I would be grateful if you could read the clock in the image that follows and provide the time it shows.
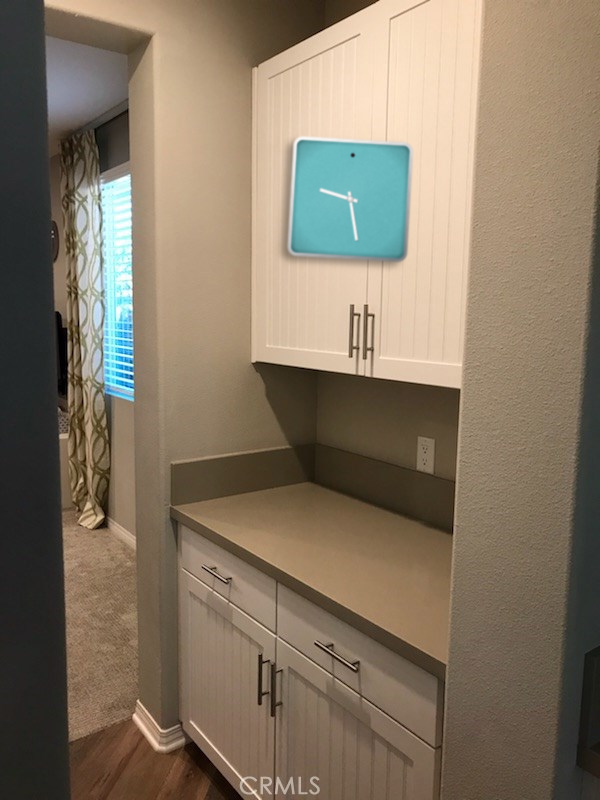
9:28
